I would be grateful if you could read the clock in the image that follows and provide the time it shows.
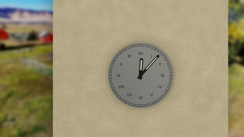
12:07
